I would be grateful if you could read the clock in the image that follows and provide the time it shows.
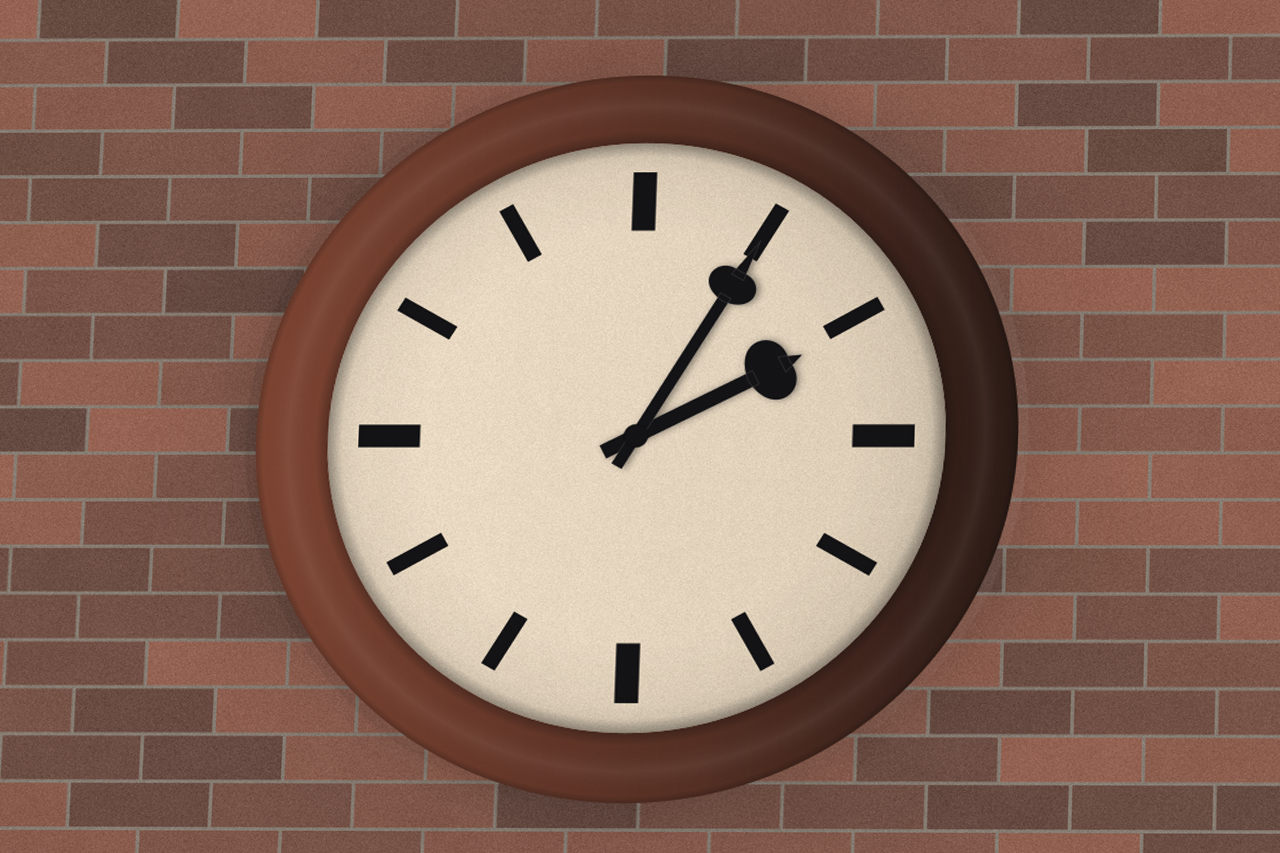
2:05
